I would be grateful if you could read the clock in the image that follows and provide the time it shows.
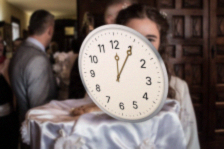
12:05
